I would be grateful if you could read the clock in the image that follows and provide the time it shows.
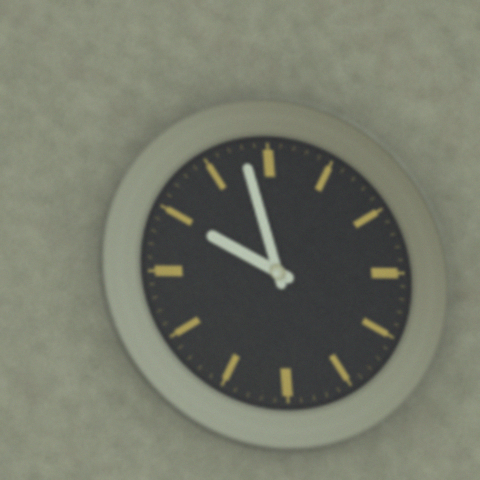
9:58
